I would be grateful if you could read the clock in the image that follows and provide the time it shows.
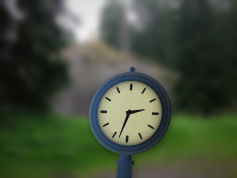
2:33
